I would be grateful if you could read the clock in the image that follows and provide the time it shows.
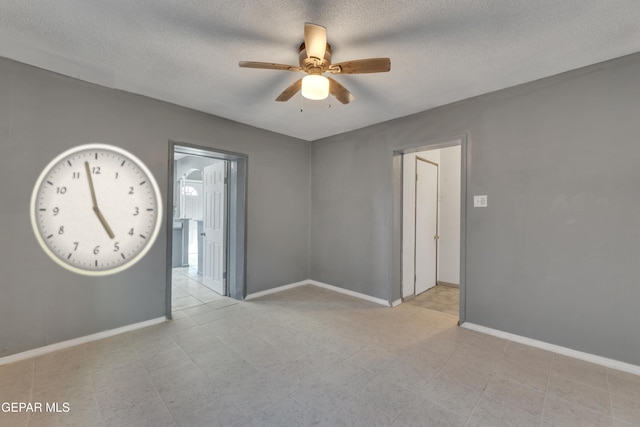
4:58
